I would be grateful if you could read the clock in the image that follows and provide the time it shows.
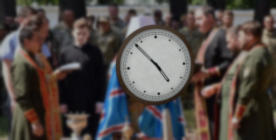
4:53
